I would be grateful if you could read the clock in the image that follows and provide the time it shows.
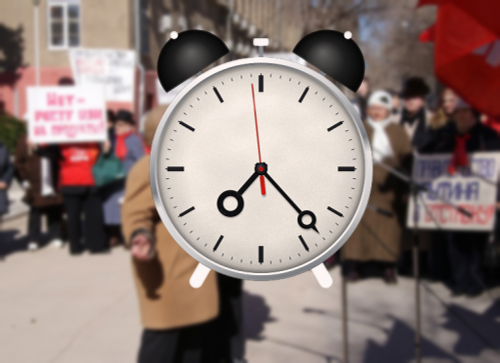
7:22:59
